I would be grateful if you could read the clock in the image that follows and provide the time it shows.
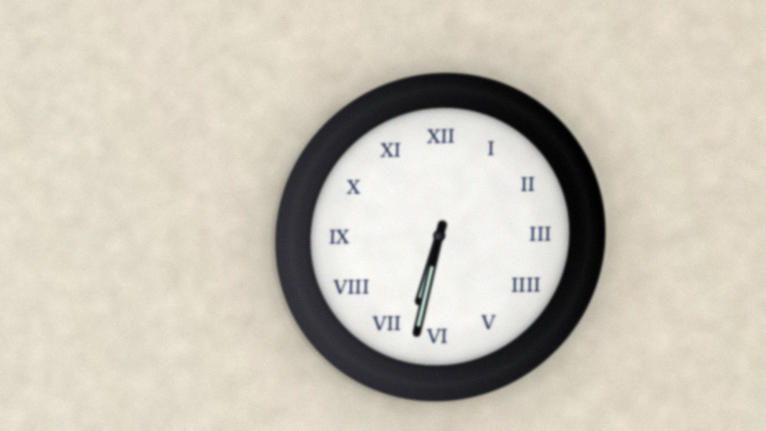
6:32
